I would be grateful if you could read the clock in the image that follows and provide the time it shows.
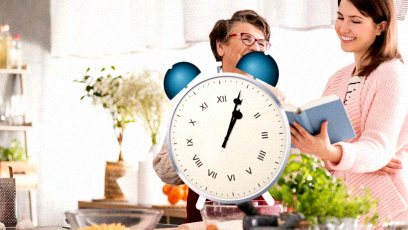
1:04
